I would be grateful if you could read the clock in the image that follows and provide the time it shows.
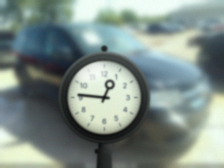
12:46
